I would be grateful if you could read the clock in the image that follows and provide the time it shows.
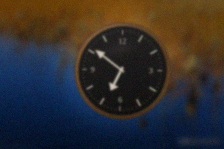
6:51
